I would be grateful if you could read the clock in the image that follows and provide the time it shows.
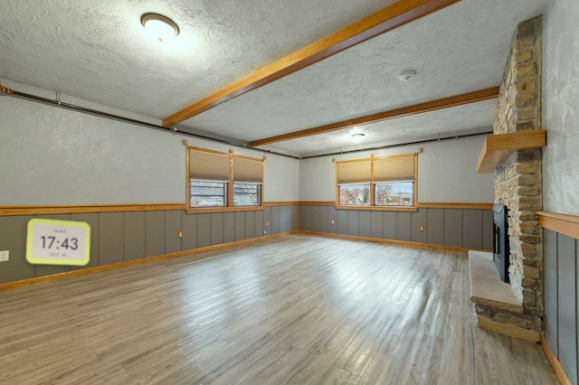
17:43
